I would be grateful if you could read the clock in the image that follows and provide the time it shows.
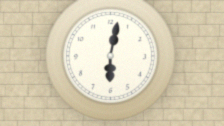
6:02
